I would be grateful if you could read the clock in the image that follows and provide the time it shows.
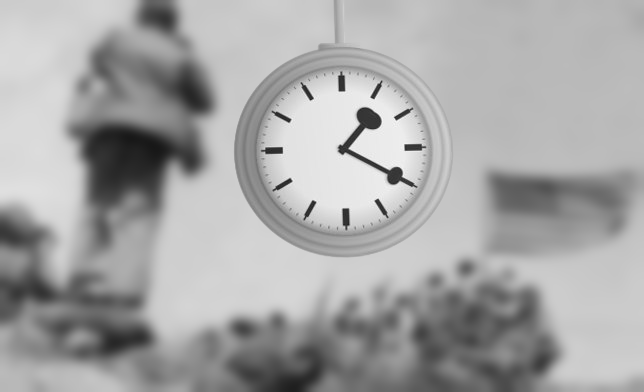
1:20
